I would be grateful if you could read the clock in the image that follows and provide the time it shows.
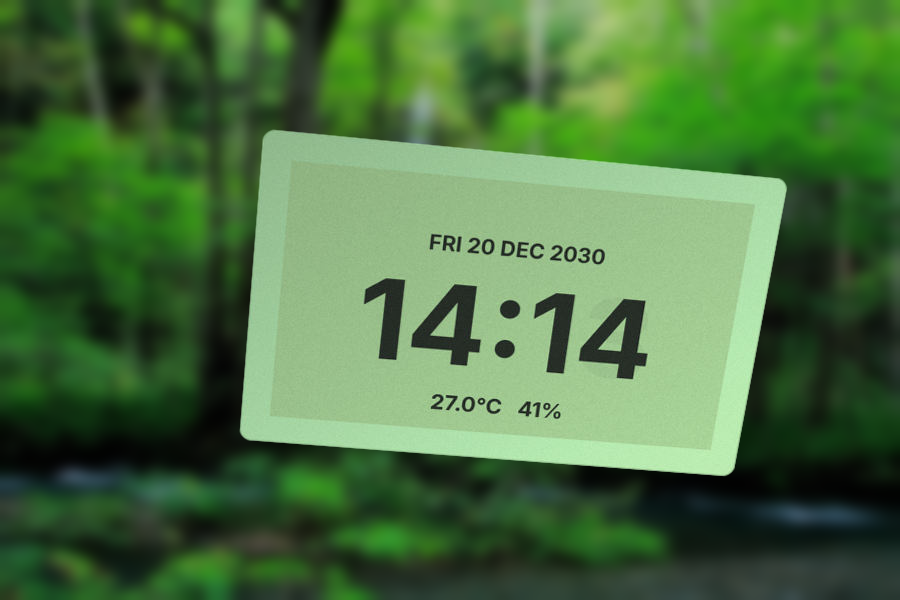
14:14
